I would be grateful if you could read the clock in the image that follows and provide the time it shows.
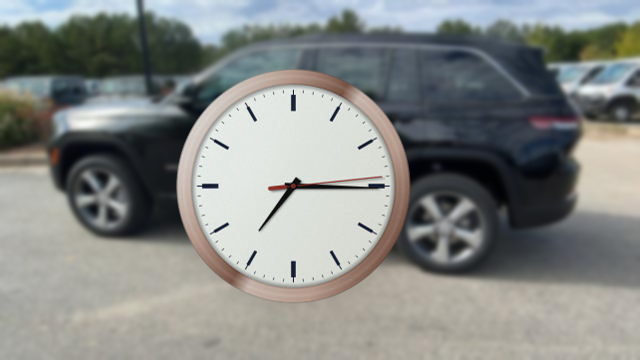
7:15:14
